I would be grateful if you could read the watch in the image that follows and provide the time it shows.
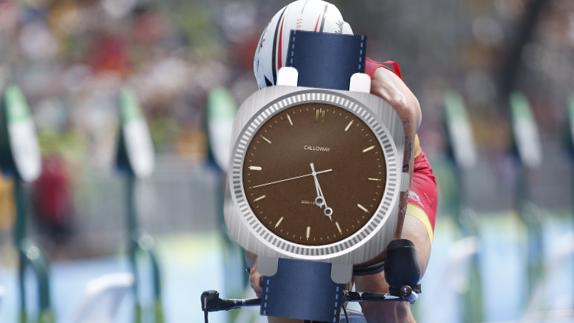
5:25:42
